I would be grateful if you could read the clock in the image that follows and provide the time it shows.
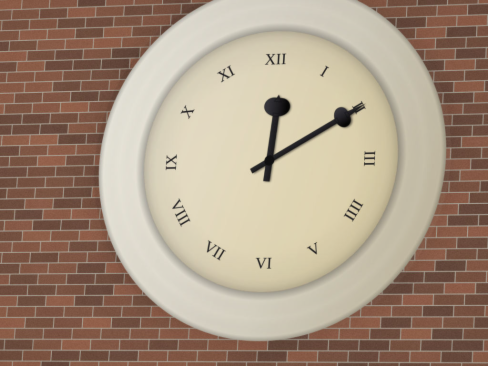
12:10
